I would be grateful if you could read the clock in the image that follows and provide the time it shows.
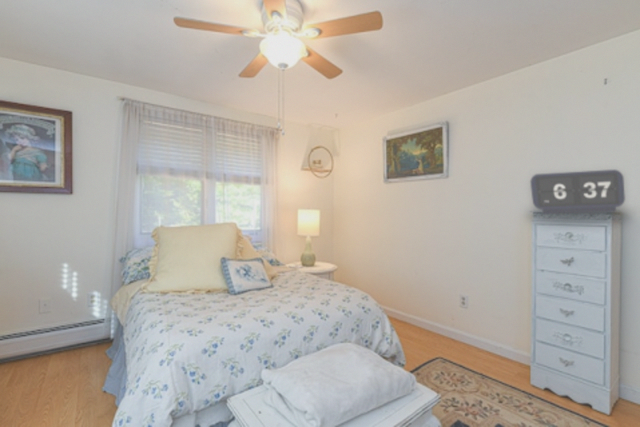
6:37
